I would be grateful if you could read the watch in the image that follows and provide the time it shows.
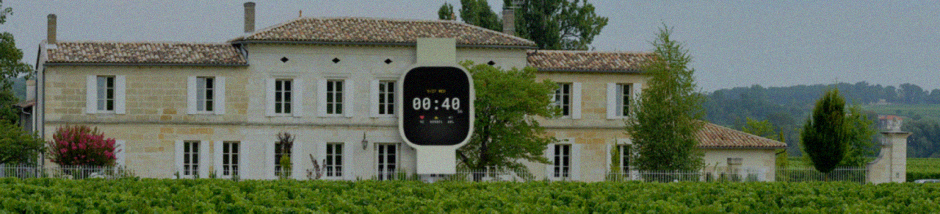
0:40
